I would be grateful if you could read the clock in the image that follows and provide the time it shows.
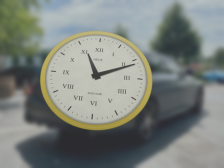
11:11
